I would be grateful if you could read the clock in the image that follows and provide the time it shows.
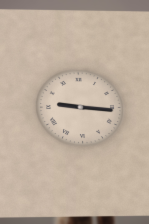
9:16
